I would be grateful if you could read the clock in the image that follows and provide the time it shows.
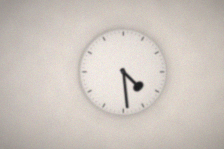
4:29
